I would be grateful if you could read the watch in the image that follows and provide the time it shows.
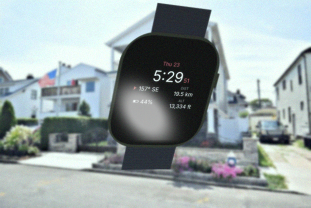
5:29
